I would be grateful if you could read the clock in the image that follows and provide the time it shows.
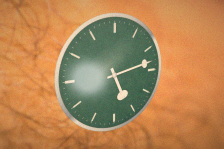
5:13
